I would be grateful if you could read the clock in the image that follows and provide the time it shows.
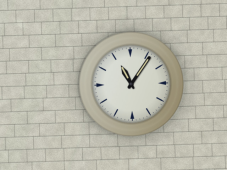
11:06
